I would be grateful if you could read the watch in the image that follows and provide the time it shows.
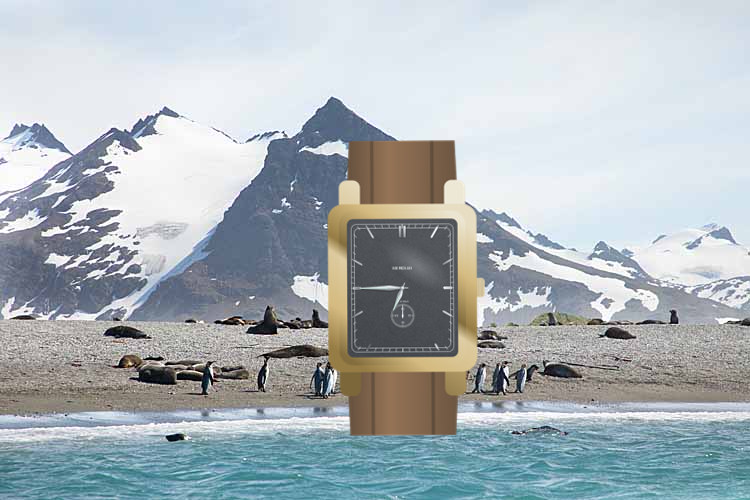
6:45
